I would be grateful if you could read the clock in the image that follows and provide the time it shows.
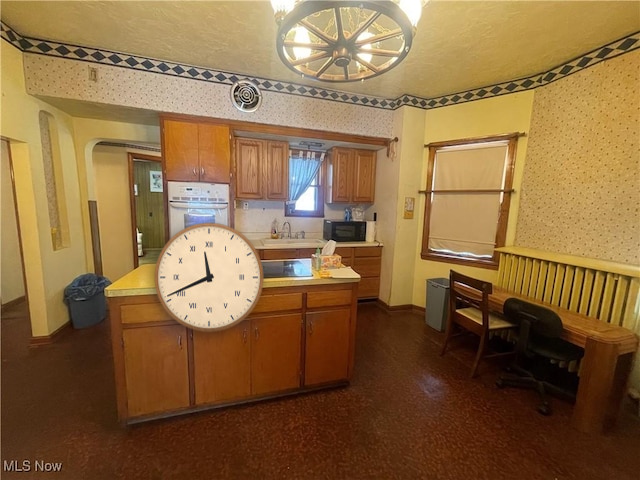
11:41
